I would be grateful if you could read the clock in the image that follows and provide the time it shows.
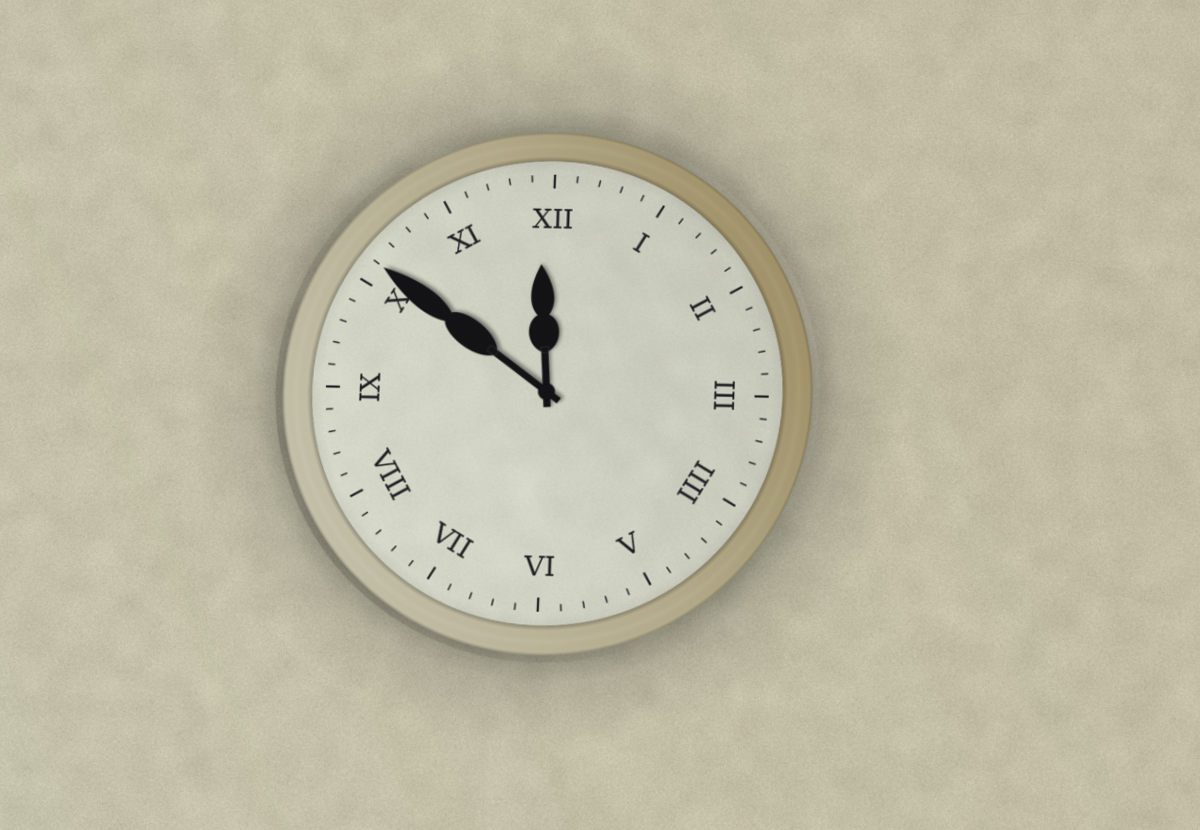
11:51
